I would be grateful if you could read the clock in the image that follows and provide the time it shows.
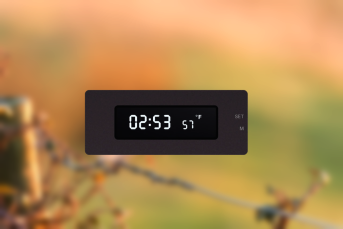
2:53
